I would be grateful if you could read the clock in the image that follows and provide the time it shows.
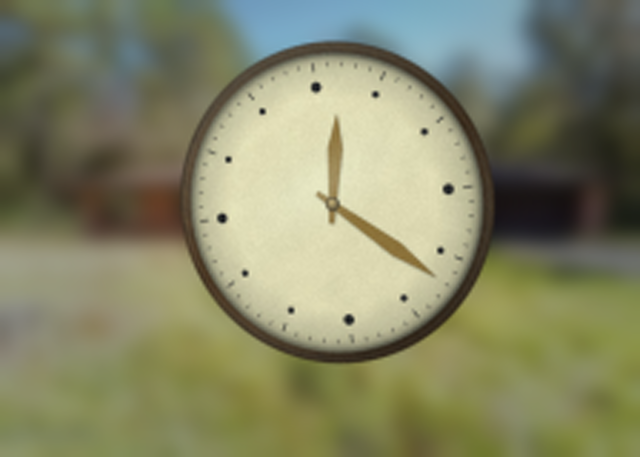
12:22
